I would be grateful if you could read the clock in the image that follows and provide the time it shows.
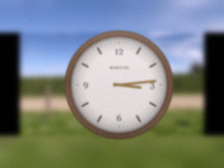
3:14
